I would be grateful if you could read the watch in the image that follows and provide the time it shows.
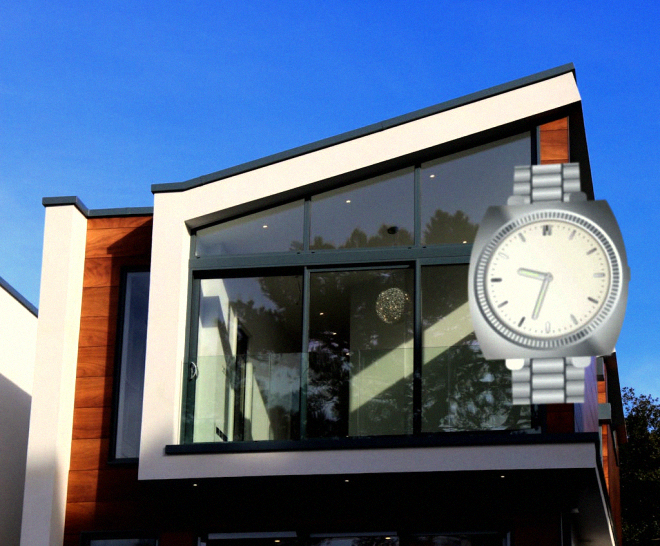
9:33
